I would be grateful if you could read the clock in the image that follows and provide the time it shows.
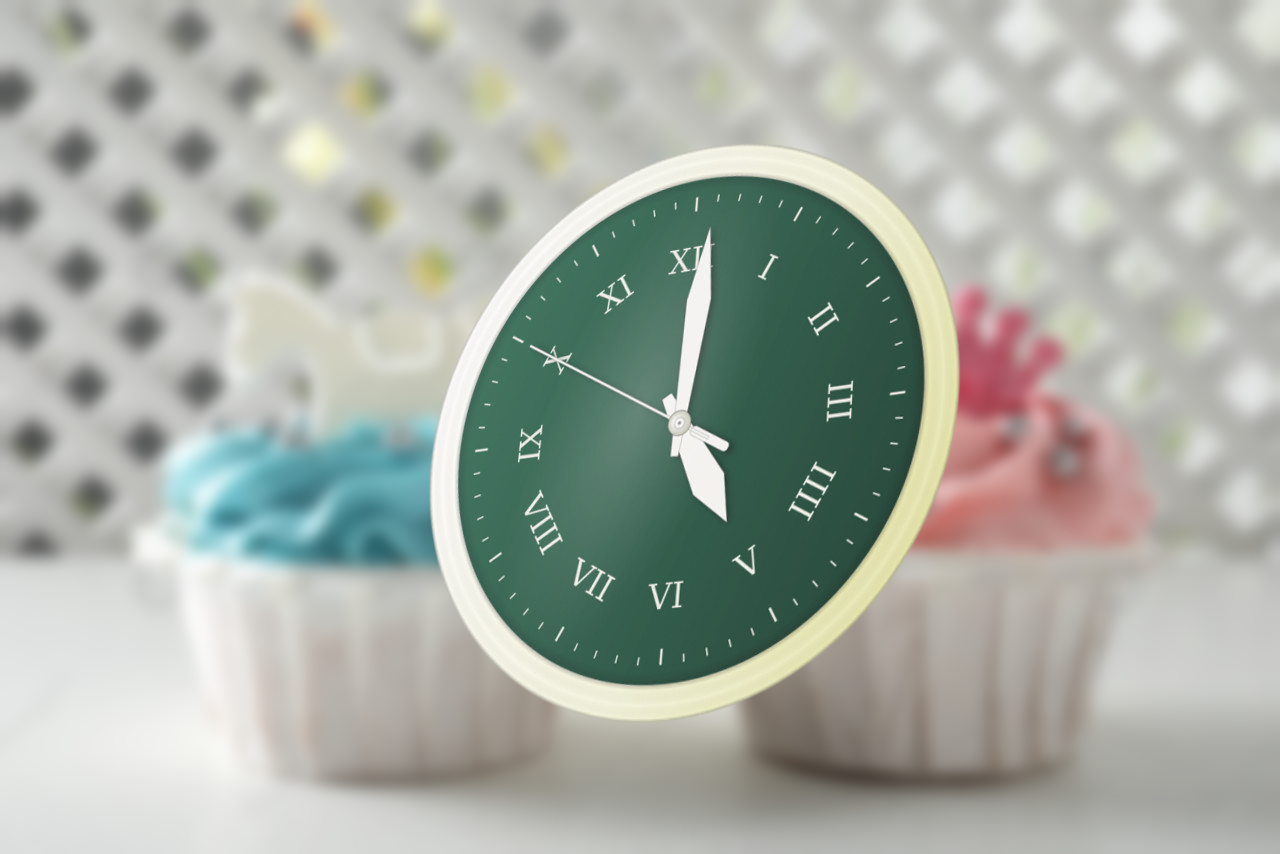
5:00:50
